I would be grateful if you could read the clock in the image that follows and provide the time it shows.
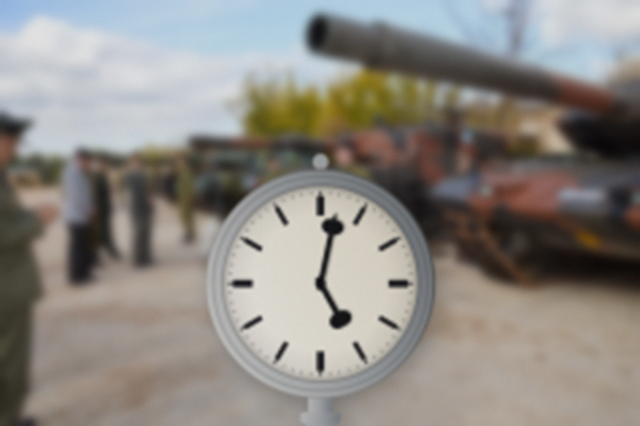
5:02
